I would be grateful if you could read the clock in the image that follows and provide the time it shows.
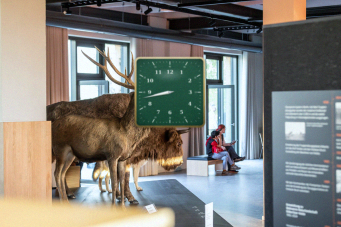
8:43
